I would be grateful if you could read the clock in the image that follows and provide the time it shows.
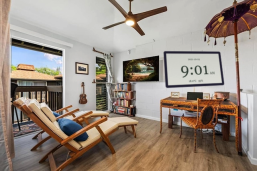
9:01
